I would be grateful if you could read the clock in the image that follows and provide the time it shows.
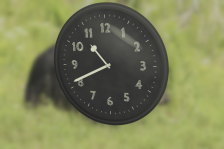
10:41
